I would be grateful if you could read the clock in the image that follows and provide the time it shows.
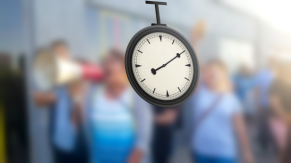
8:10
